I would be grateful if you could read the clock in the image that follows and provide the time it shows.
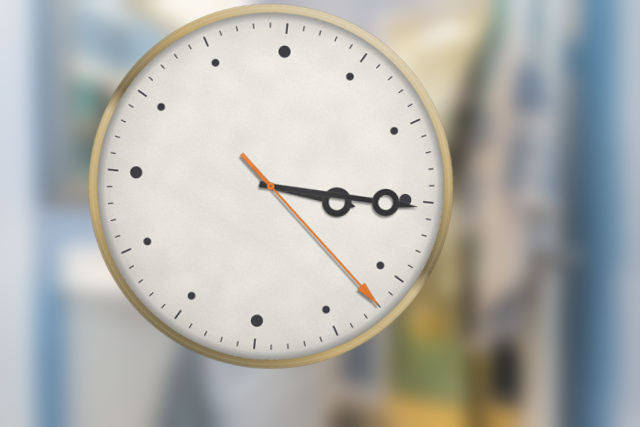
3:15:22
